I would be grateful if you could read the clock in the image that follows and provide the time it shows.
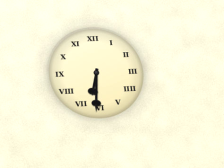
6:31
